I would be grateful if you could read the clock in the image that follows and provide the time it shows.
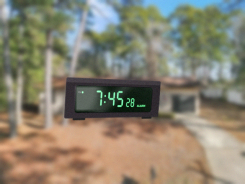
7:45:28
